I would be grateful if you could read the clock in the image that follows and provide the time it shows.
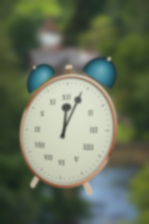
12:04
